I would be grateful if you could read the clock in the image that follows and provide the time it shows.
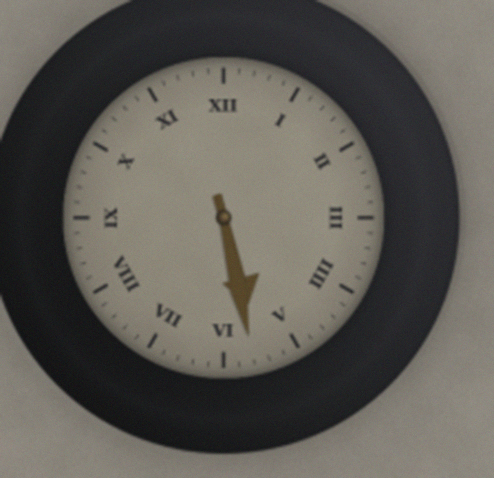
5:28
